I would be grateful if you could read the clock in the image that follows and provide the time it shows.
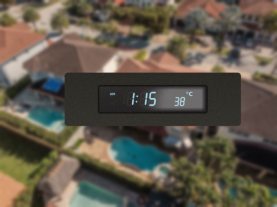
1:15
